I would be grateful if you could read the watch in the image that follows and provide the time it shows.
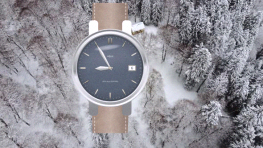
8:55
